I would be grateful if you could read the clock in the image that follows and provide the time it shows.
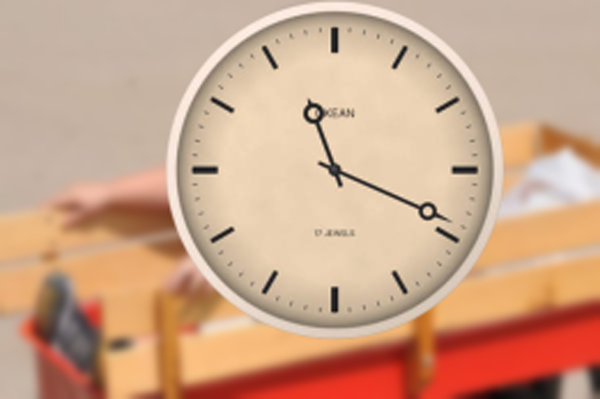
11:19
